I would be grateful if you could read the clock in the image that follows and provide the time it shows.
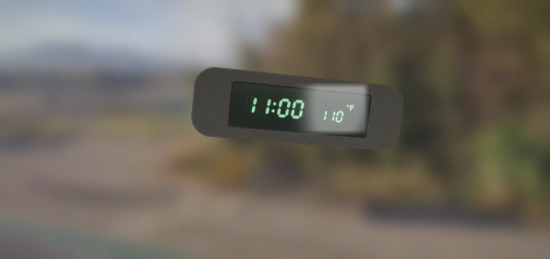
11:00
